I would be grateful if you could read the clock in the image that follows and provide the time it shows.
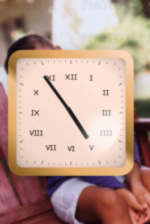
4:54
